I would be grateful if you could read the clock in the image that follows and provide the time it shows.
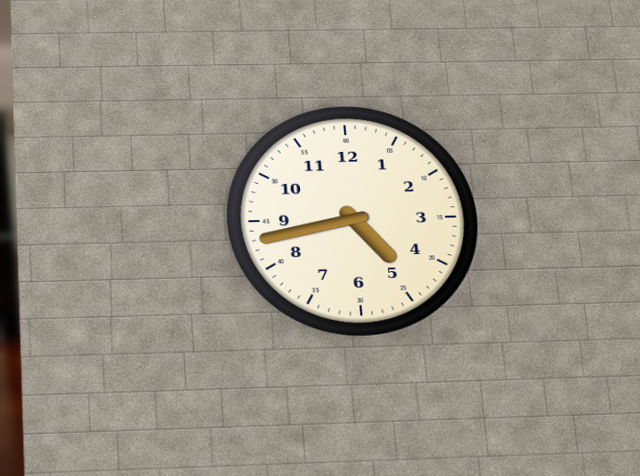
4:43
